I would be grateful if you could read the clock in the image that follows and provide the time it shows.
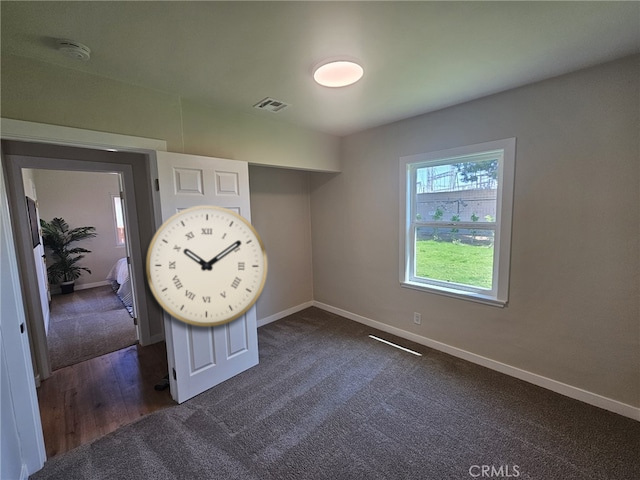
10:09
